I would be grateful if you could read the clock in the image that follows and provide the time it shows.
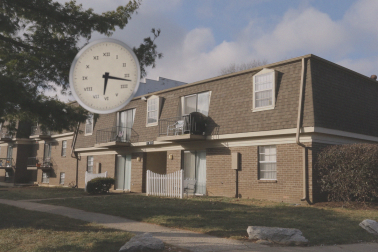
6:17
